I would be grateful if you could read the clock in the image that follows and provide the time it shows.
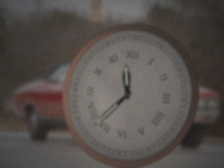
11:37
